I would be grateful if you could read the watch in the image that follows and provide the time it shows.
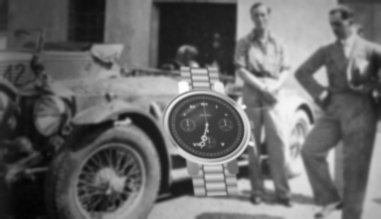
6:33
